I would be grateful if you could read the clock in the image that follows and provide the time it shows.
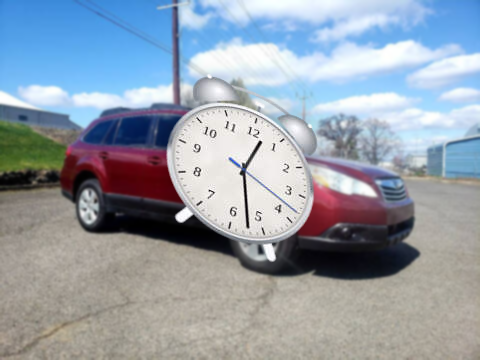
12:27:18
